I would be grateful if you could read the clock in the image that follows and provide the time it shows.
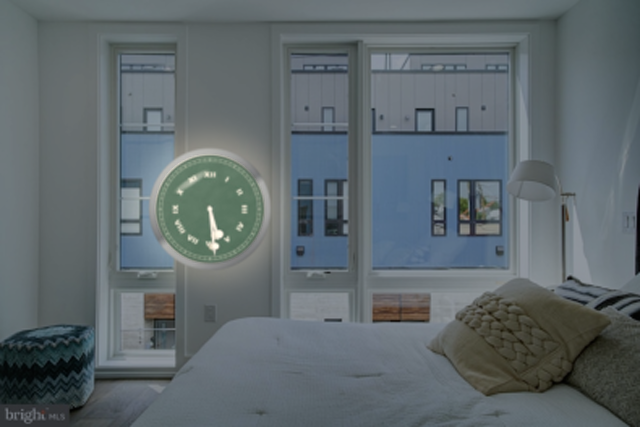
5:29
